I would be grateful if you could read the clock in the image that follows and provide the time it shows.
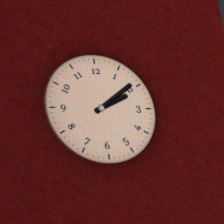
2:09
